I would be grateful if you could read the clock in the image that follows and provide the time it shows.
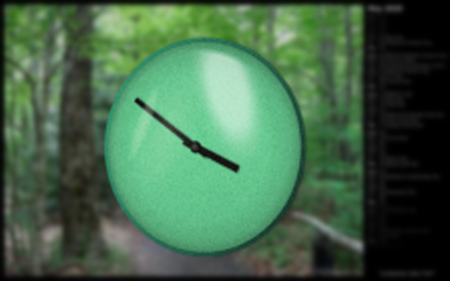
3:51
